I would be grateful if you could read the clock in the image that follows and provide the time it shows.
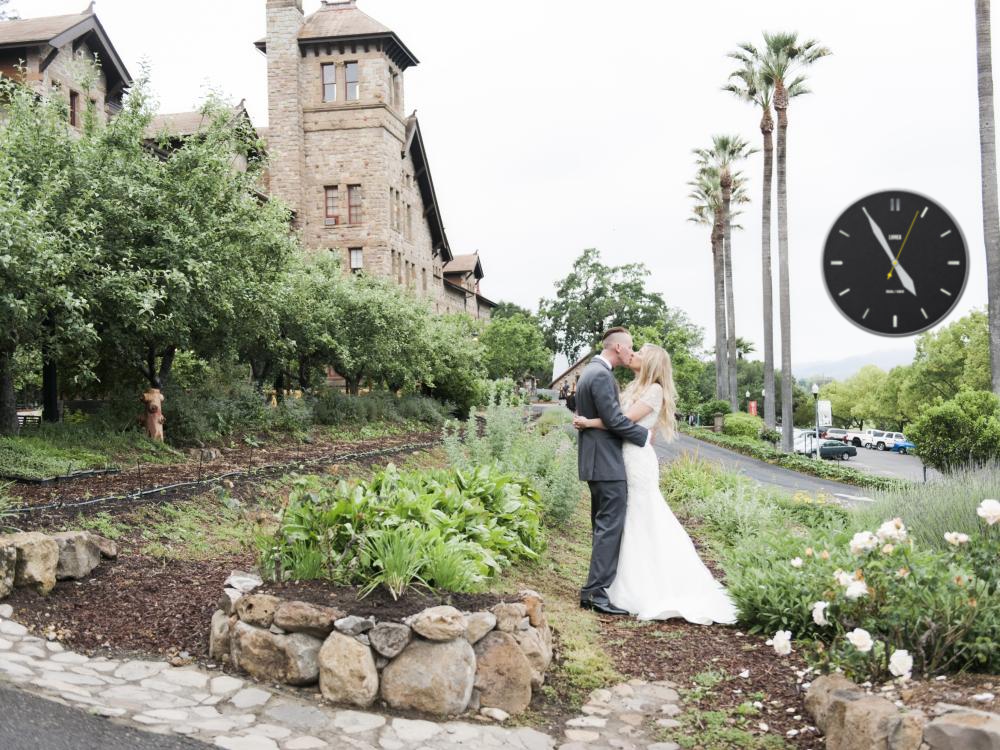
4:55:04
